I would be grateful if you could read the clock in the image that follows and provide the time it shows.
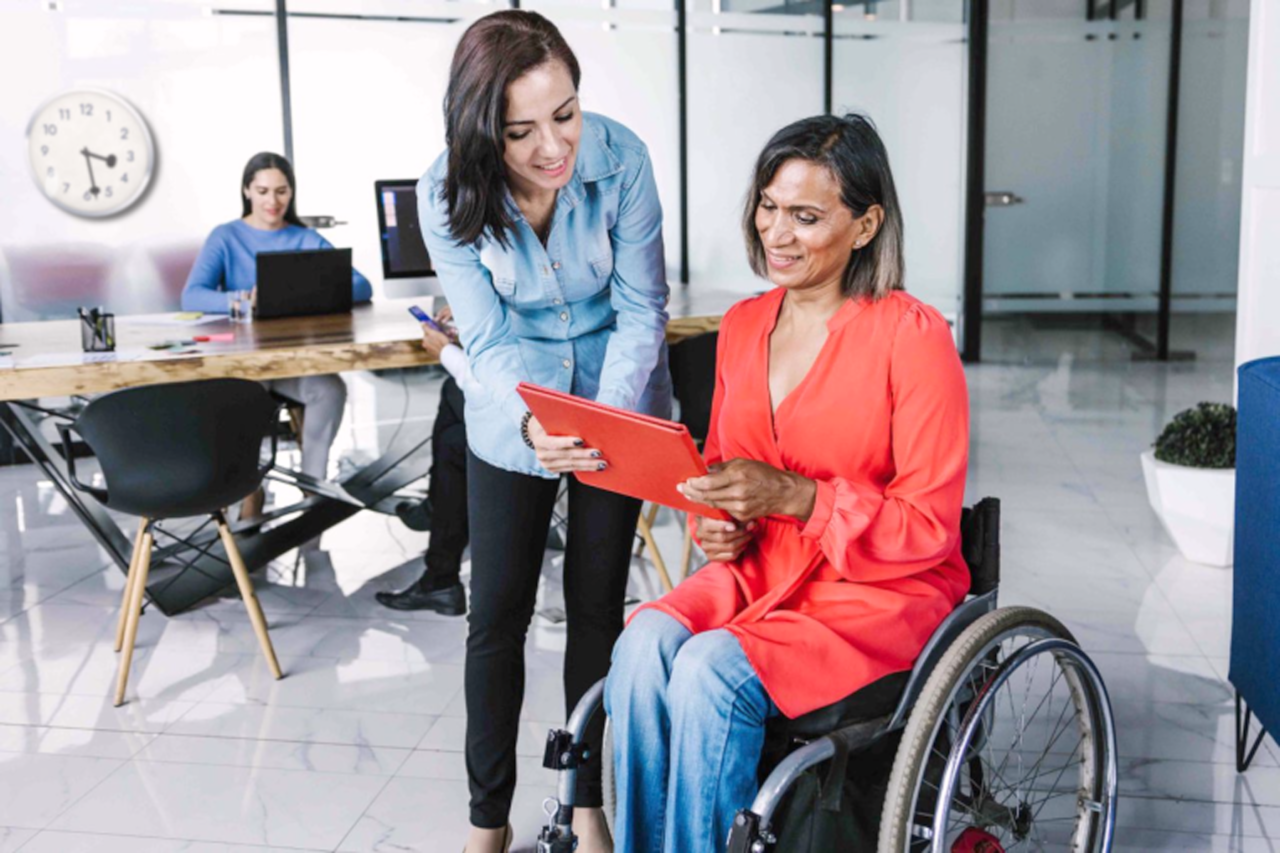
3:28
